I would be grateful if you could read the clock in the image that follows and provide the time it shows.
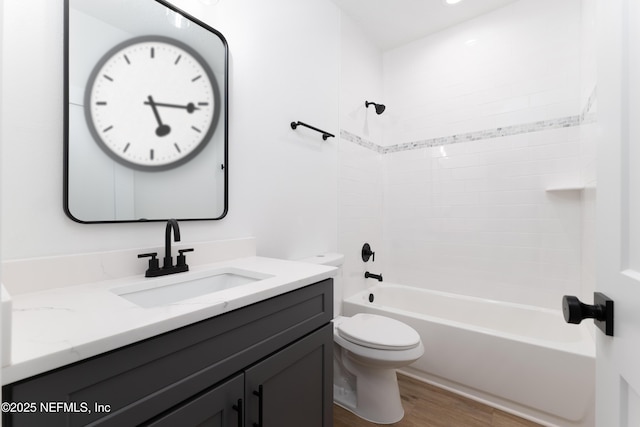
5:16
